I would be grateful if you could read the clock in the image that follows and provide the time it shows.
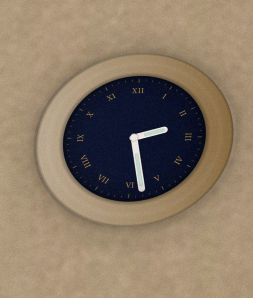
2:28
